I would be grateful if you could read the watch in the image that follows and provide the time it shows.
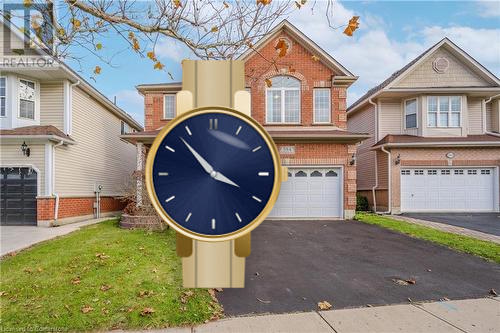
3:53
